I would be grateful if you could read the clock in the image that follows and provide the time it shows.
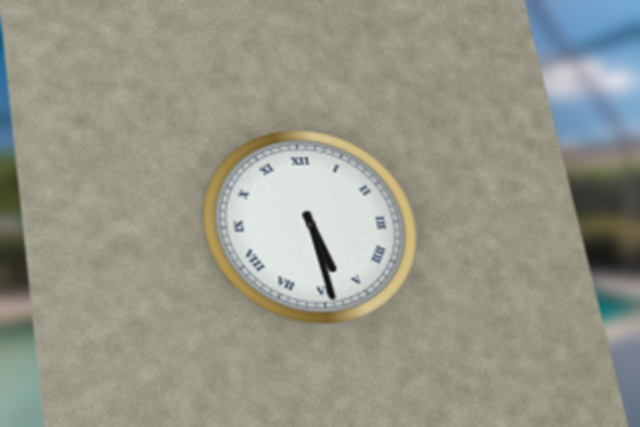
5:29
